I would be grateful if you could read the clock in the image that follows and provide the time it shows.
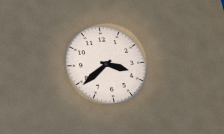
3:39
